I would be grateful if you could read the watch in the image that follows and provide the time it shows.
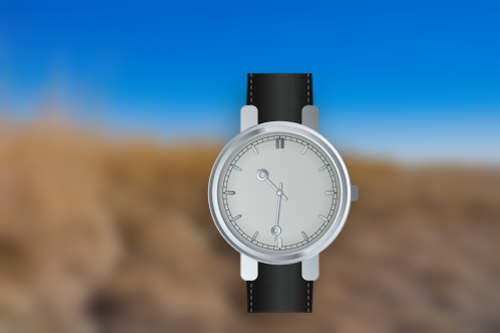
10:31
